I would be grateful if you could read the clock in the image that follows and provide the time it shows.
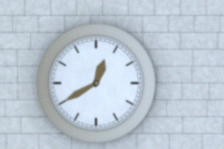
12:40
